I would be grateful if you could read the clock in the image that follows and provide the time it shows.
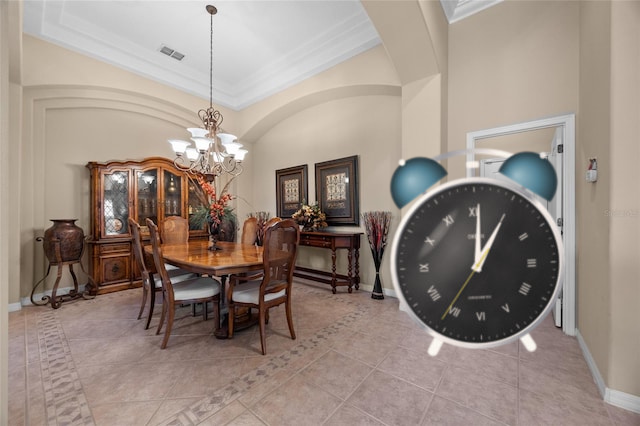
1:00:36
